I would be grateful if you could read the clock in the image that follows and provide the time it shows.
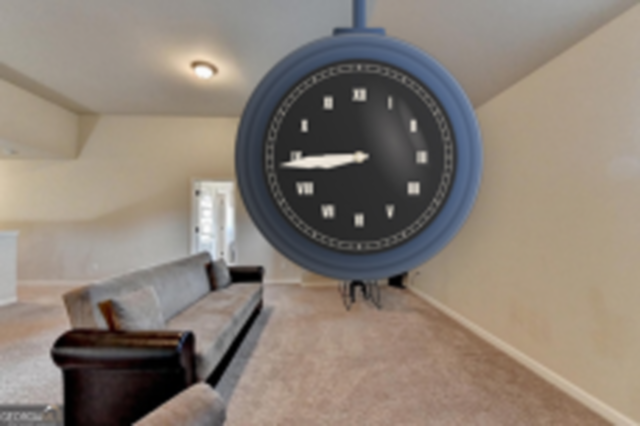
8:44
